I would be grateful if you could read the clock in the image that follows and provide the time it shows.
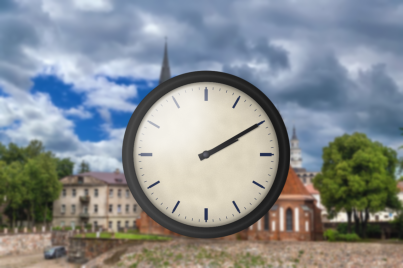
2:10
